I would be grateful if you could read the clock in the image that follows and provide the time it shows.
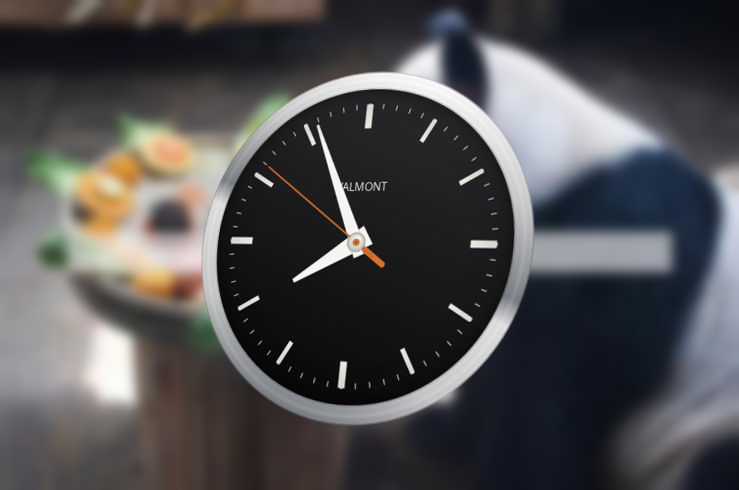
7:55:51
